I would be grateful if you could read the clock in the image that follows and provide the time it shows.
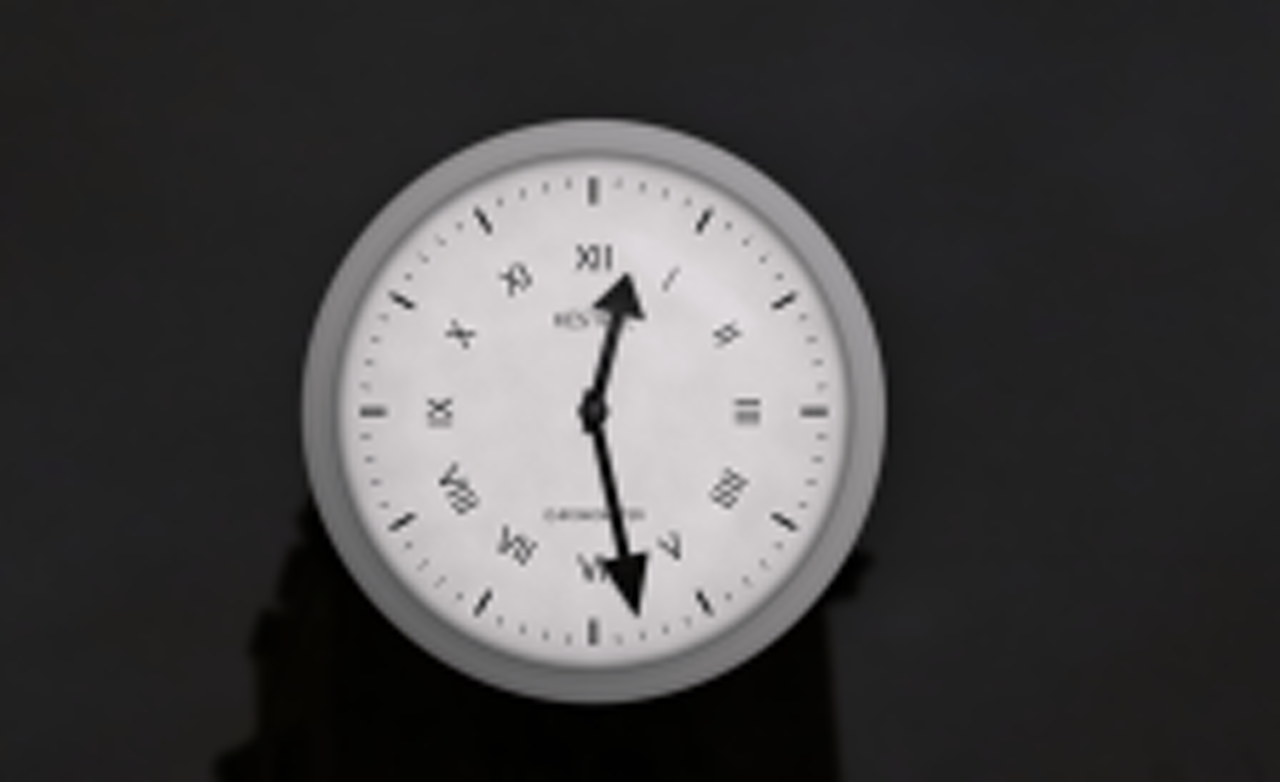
12:28
